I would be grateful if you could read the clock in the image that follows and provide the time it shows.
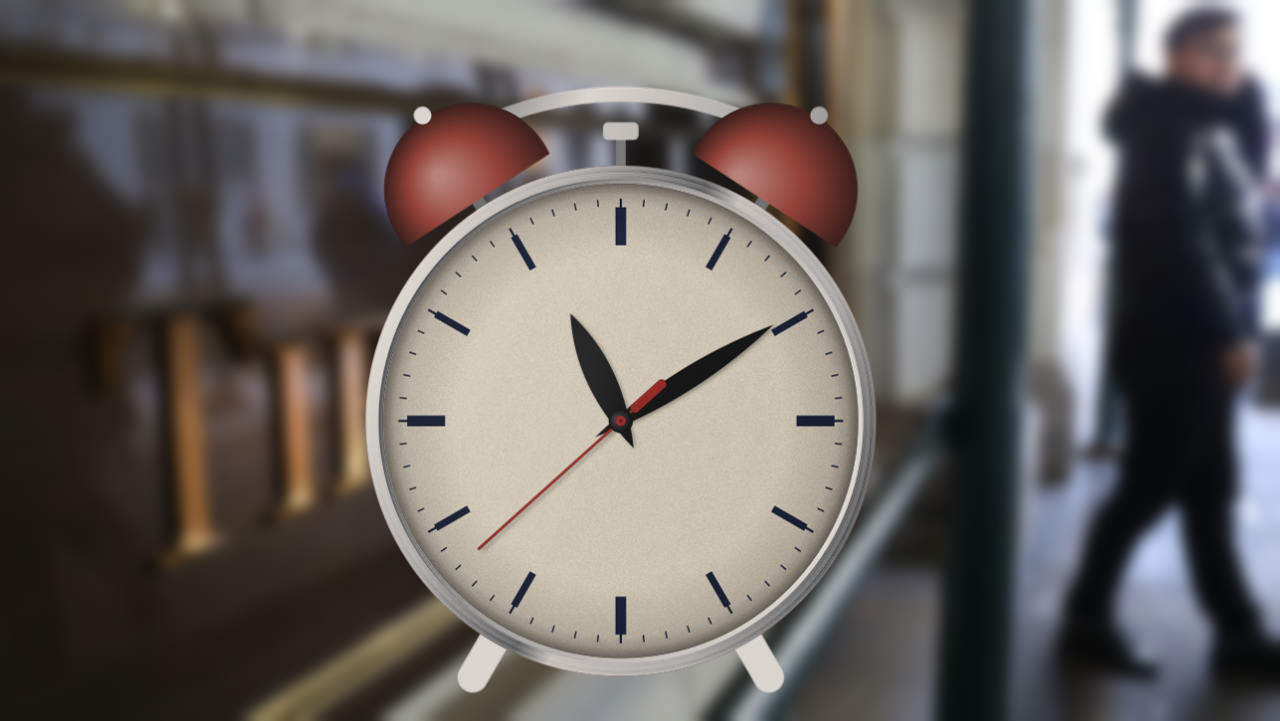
11:09:38
